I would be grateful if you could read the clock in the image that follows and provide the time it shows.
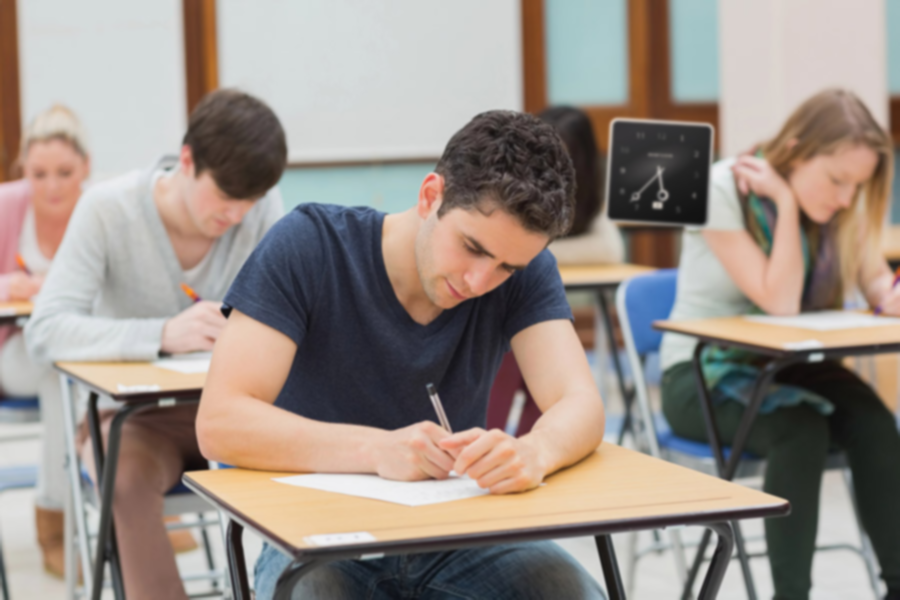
5:37
